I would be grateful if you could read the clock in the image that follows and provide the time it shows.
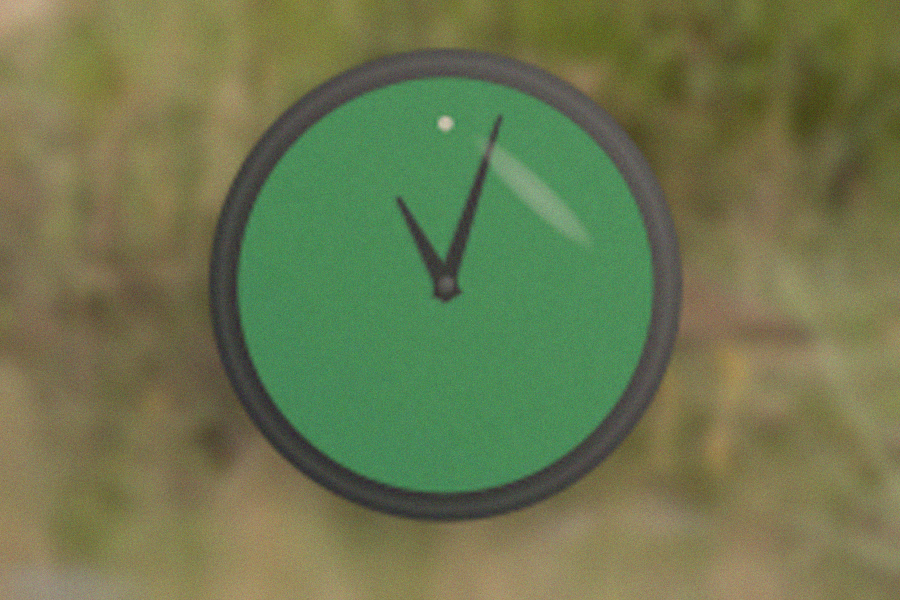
11:03
